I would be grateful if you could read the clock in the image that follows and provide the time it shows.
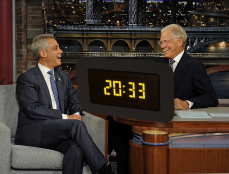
20:33
